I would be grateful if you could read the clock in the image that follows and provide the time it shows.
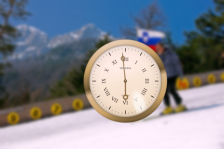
5:59
